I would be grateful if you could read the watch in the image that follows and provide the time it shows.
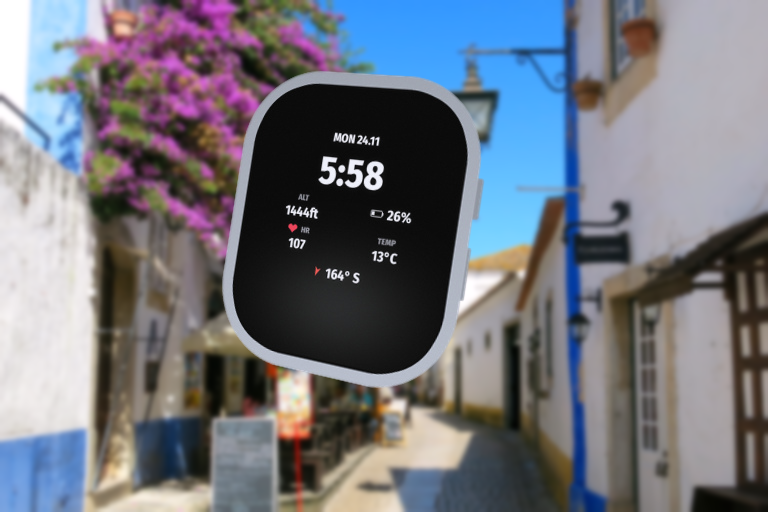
5:58
